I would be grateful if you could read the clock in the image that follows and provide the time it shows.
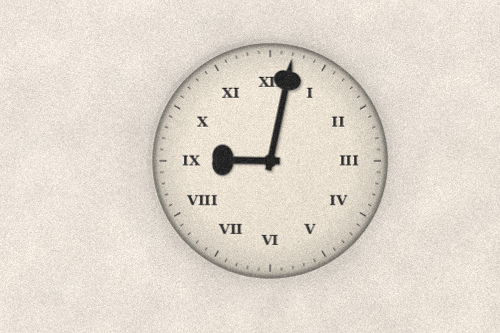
9:02
